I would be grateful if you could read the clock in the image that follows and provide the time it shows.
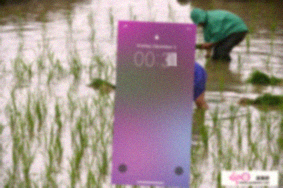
0:31
